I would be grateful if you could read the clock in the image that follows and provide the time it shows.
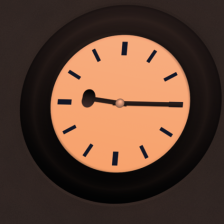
9:15
